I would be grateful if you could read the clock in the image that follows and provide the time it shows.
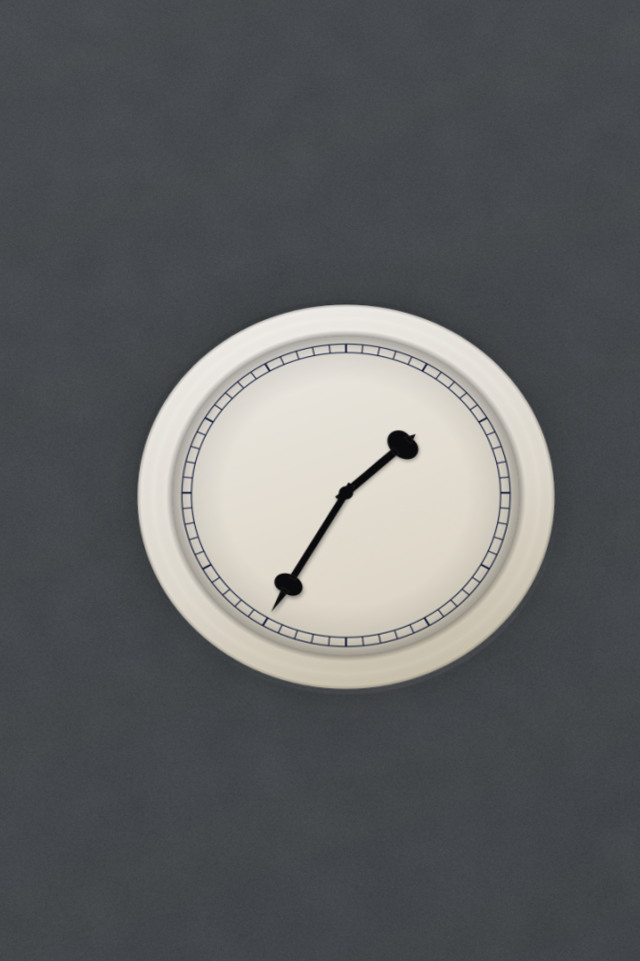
1:35
